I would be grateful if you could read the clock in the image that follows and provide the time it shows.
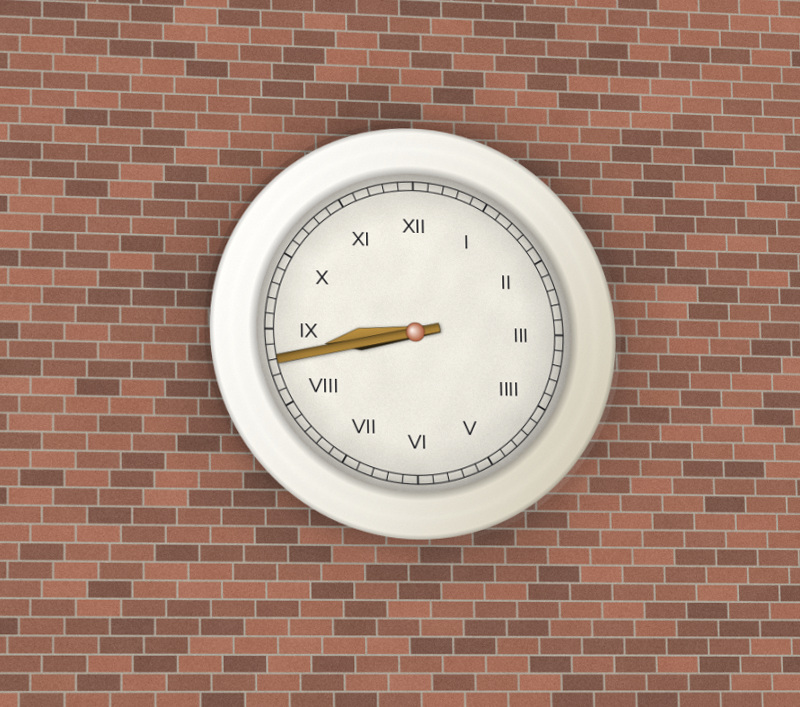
8:43
